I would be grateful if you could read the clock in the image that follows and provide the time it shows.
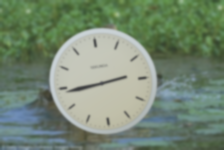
2:44
